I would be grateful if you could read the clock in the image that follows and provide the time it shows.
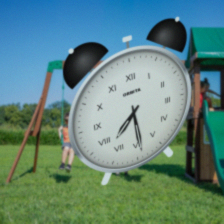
7:29
